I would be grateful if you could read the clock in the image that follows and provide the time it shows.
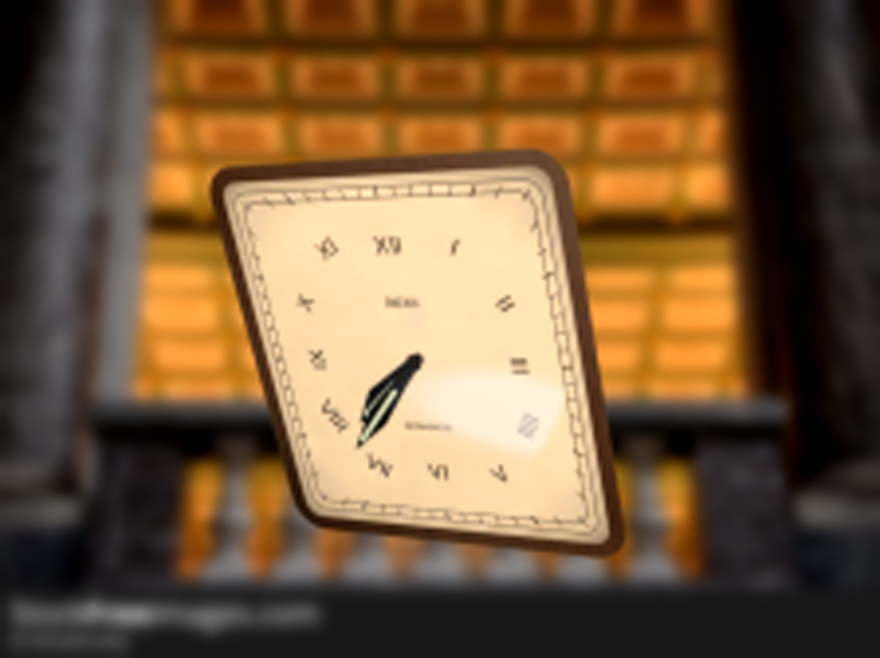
7:37
